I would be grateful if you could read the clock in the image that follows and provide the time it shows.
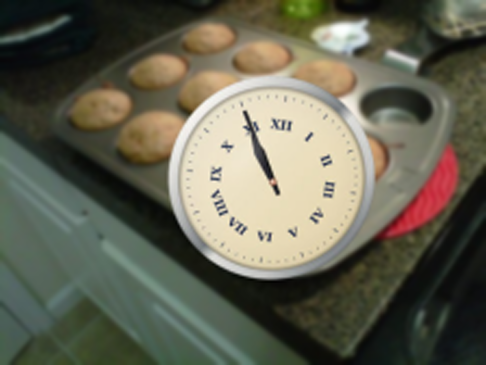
10:55
